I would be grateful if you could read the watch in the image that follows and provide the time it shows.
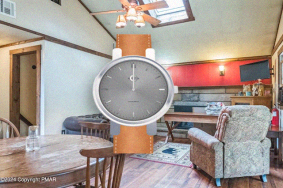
12:00
